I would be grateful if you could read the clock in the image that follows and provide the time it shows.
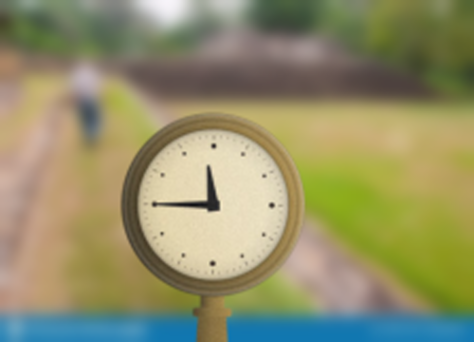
11:45
